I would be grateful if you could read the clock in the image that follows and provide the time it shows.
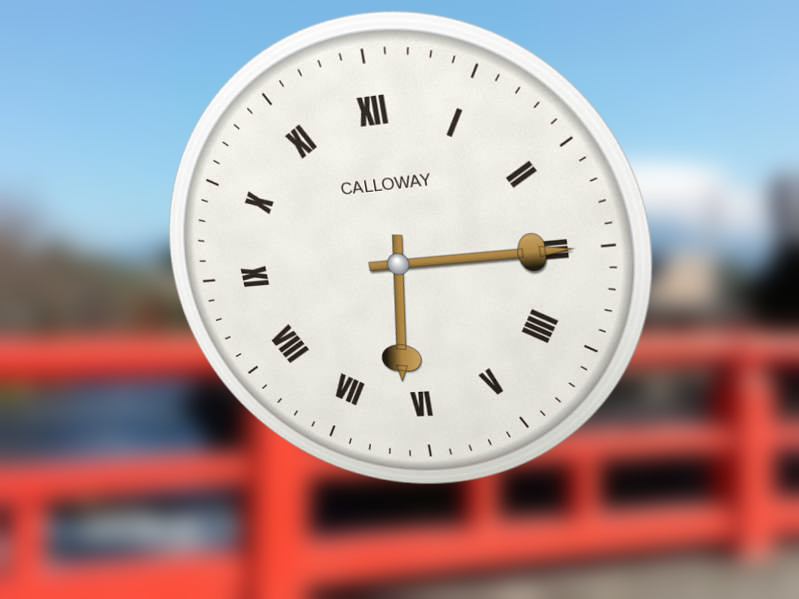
6:15
